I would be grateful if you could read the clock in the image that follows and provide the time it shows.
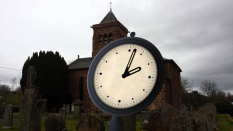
2:02
